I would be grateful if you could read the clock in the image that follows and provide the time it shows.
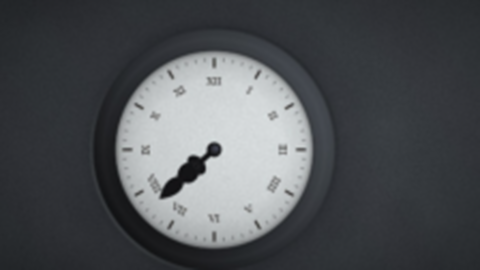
7:38
